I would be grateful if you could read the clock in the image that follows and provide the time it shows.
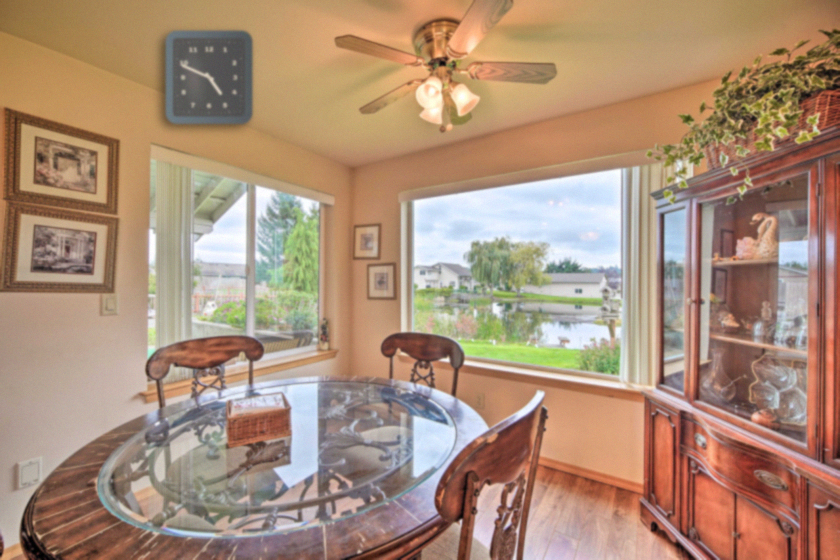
4:49
